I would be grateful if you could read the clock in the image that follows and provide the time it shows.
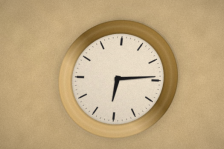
6:14
